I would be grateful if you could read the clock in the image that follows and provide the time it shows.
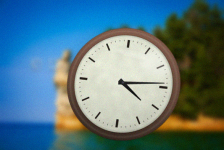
4:14
